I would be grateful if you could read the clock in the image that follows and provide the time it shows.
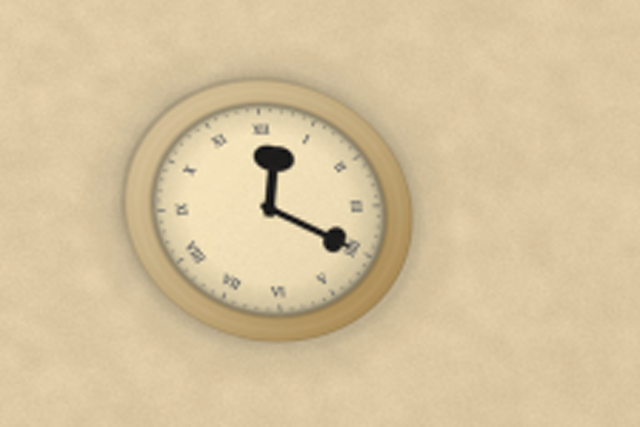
12:20
